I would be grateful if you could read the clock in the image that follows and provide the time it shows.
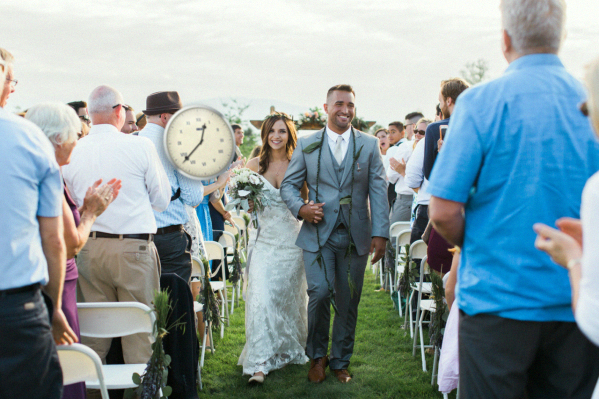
12:38
